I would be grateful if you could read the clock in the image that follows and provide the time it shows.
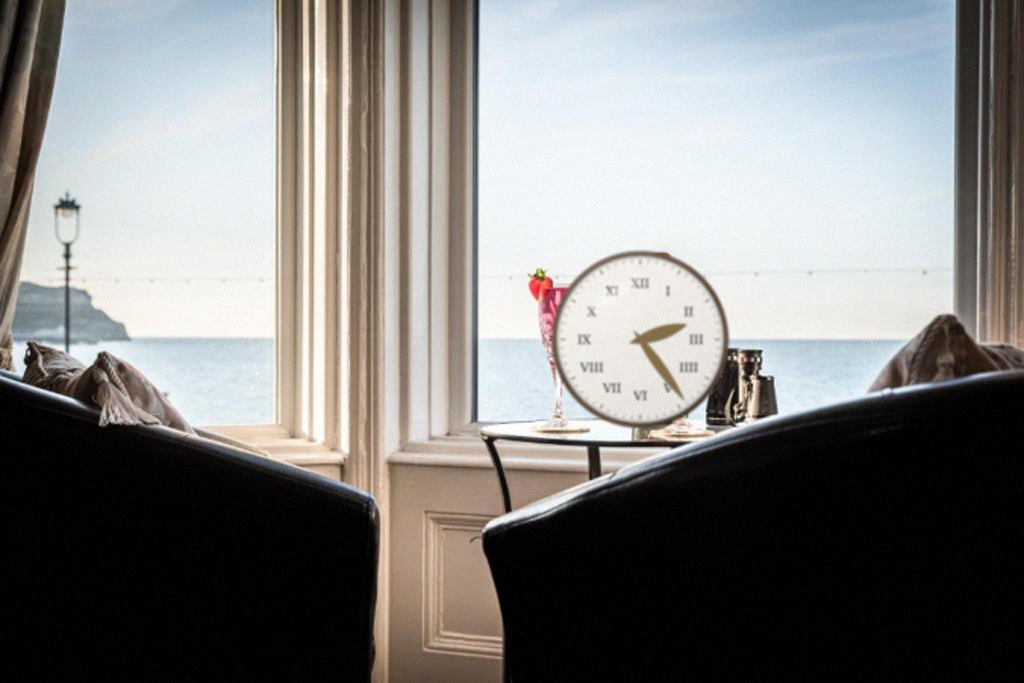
2:24
